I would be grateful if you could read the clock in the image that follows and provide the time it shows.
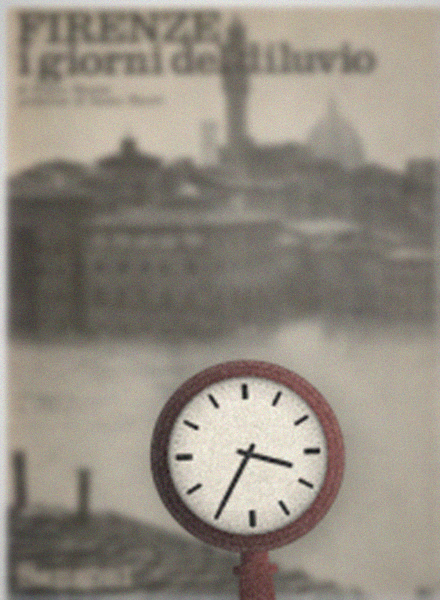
3:35
